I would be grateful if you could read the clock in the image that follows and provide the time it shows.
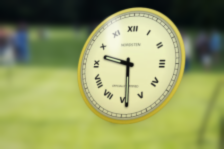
9:29
